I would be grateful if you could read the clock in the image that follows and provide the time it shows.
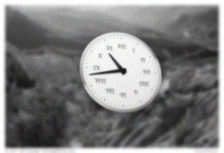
10:43
